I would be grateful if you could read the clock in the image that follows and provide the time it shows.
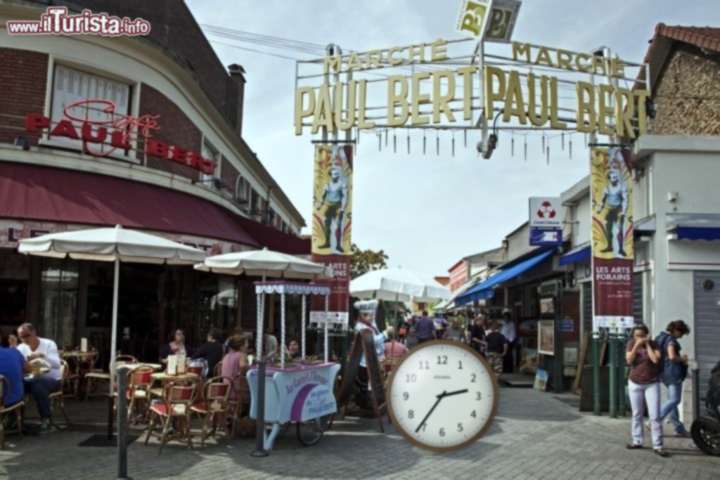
2:36
